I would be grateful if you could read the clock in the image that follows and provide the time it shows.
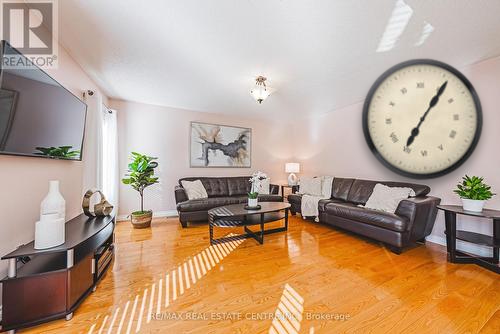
7:06
